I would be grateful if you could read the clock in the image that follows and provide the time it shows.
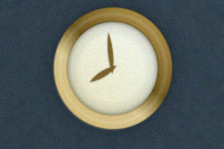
7:59
